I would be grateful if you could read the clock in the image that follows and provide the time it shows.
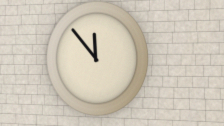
11:53
